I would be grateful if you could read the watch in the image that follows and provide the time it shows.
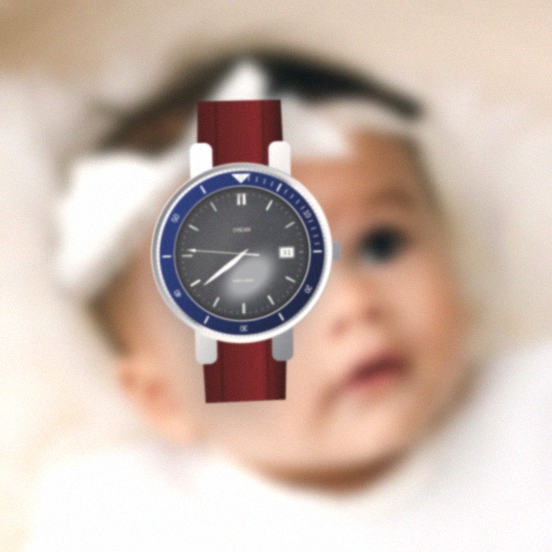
7:38:46
